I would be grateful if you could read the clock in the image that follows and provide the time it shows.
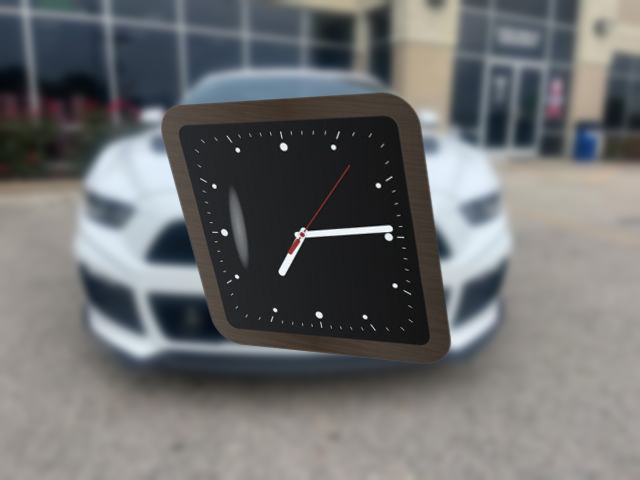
7:14:07
